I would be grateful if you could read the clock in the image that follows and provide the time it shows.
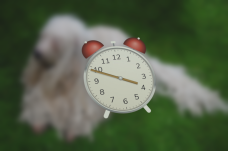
3:49
